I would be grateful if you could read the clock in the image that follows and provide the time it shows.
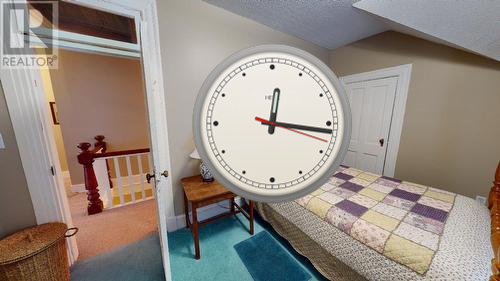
12:16:18
